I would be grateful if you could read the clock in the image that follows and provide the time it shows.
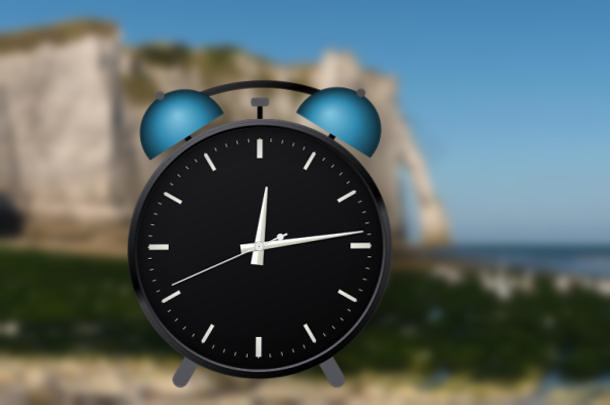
12:13:41
